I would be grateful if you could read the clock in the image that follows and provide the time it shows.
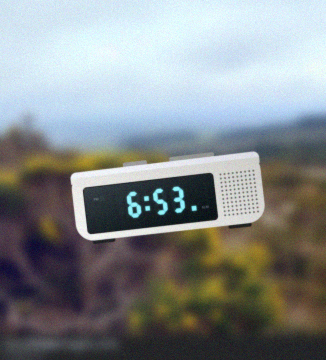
6:53
